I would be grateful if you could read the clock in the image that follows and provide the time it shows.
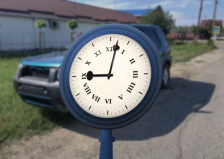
9:02
